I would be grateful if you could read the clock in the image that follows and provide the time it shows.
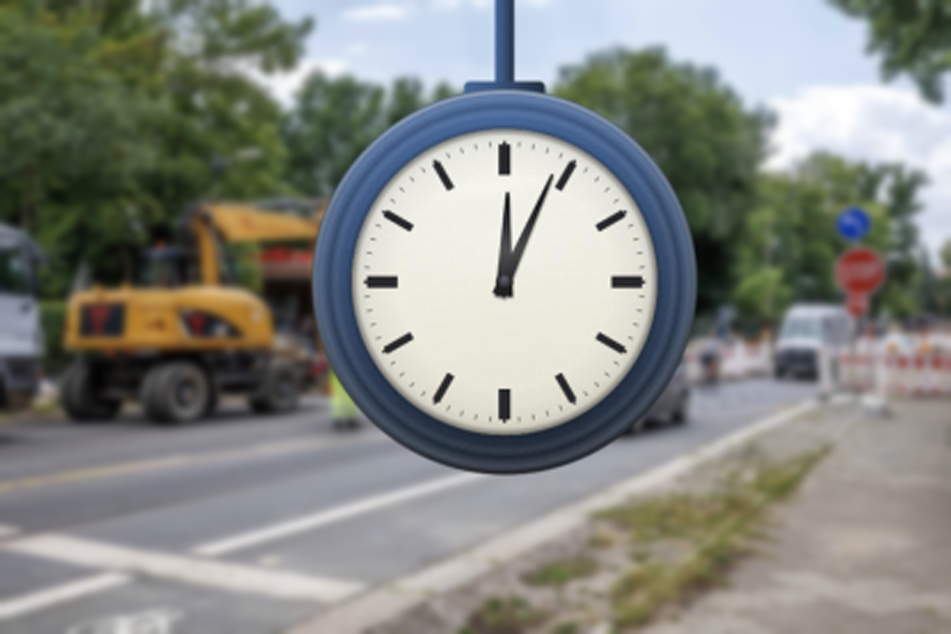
12:04
